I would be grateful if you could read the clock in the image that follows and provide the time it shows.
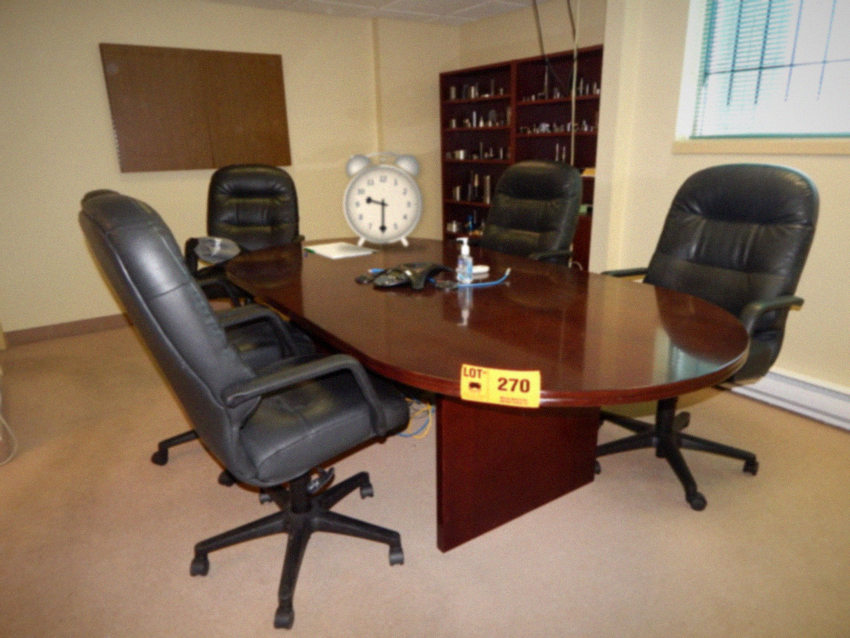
9:30
